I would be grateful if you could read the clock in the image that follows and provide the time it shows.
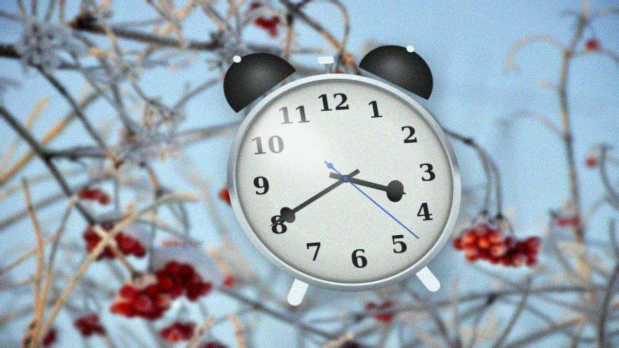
3:40:23
